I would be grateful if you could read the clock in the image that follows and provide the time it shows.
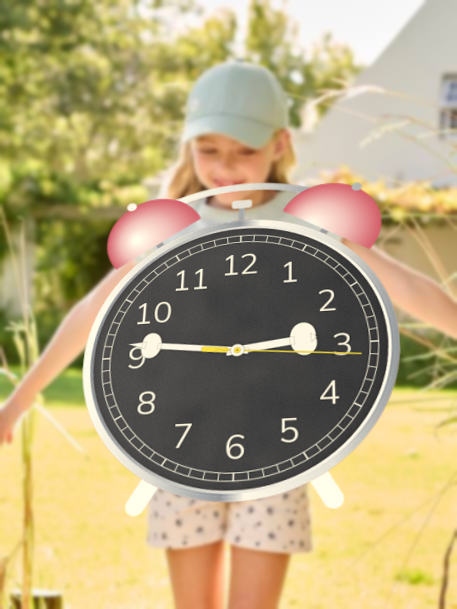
2:46:16
